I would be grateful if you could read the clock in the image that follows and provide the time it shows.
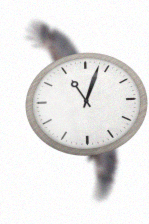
11:03
